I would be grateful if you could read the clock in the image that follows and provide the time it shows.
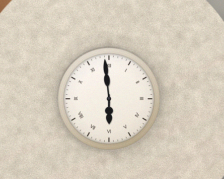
5:59
